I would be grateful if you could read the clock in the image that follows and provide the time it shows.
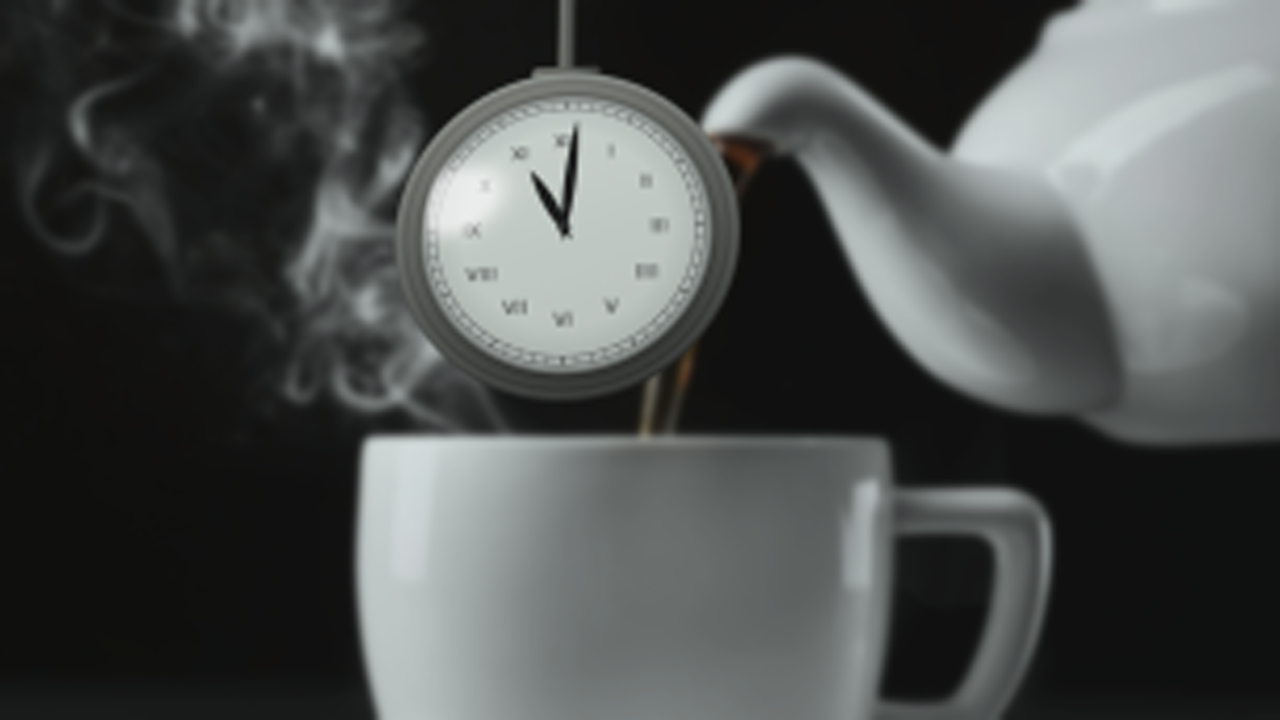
11:01
